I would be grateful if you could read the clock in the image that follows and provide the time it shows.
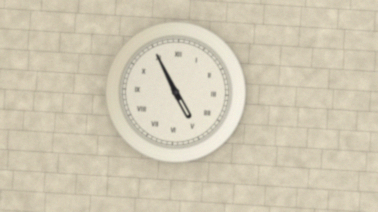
4:55
